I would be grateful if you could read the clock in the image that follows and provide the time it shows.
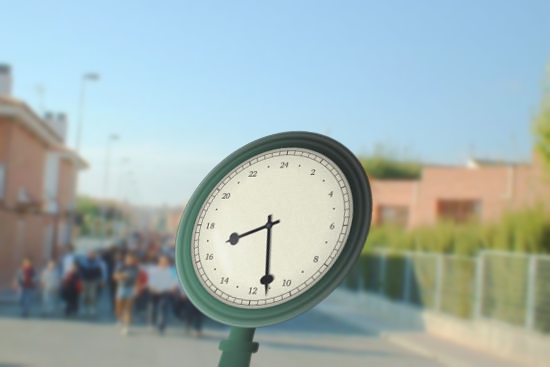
16:28
